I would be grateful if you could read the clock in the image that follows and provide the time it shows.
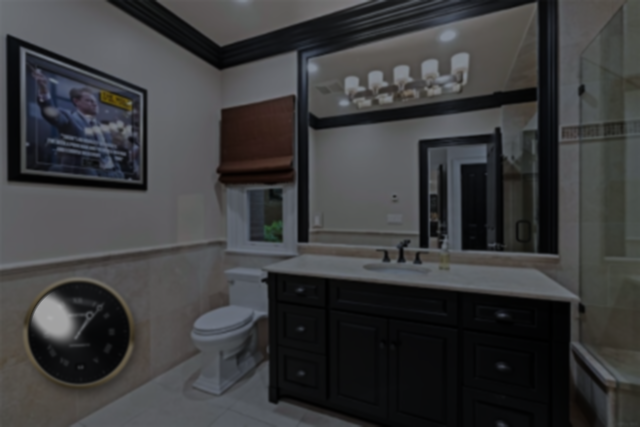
1:07
